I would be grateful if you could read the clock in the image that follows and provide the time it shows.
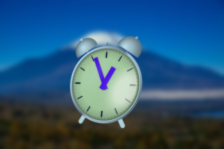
12:56
